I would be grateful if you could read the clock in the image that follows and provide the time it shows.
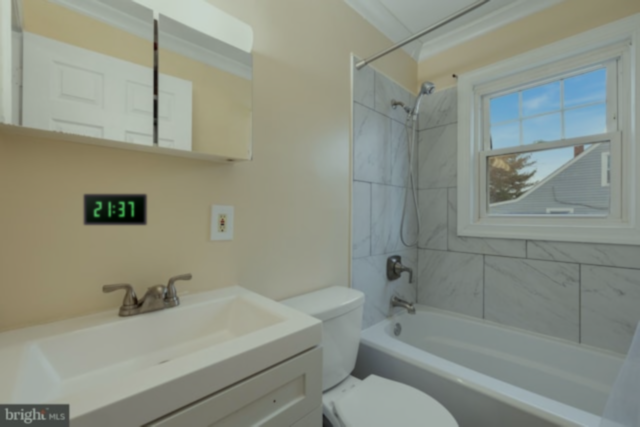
21:37
